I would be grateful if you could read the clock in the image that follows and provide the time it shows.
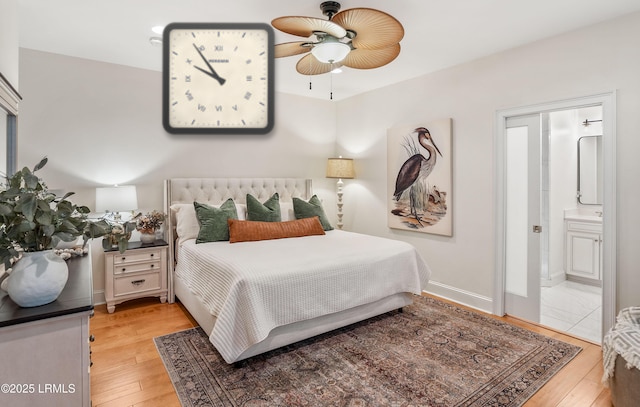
9:54
